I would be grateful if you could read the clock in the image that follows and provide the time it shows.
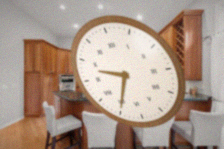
9:35
